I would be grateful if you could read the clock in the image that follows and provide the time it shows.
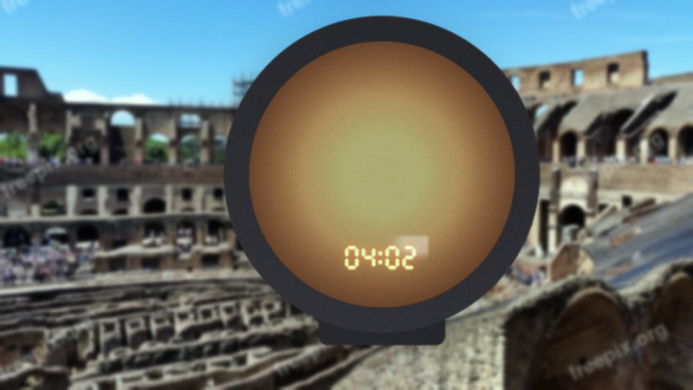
4:02
